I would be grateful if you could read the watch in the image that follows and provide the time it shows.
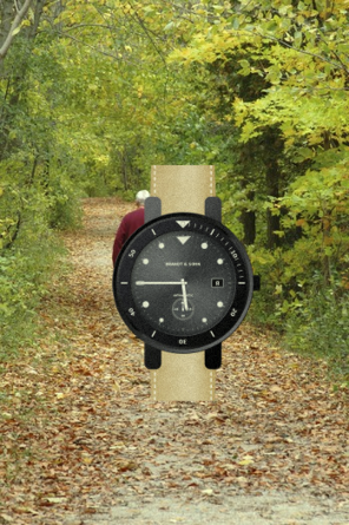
5:45
